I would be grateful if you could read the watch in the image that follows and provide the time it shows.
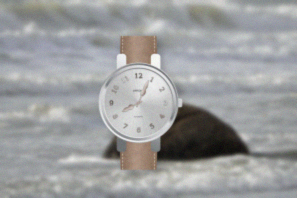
8:04
